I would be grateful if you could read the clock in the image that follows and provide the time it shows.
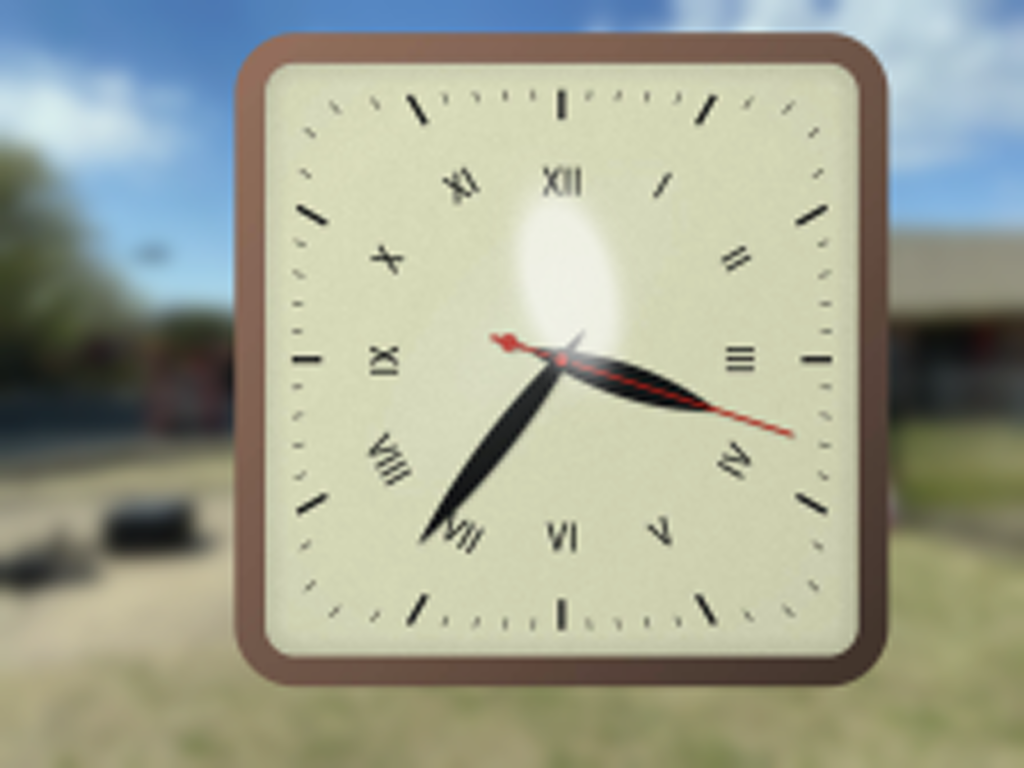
3:36:18
